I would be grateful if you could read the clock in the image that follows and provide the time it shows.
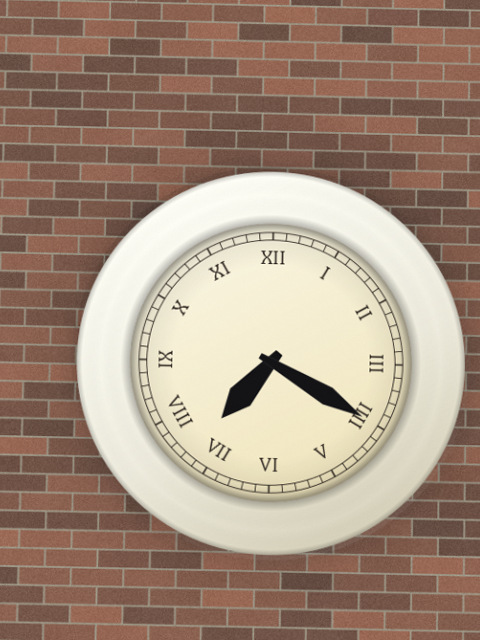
7:20
